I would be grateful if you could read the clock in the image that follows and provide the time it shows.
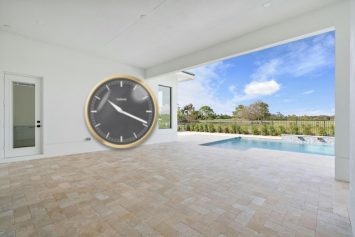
10:19
